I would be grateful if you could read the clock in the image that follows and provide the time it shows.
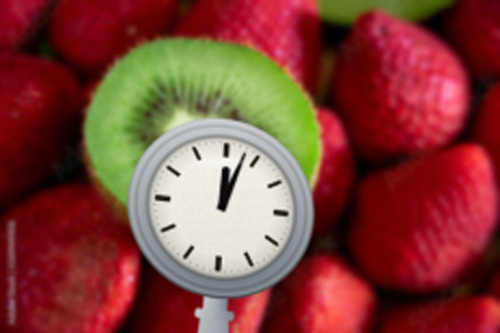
12:03
